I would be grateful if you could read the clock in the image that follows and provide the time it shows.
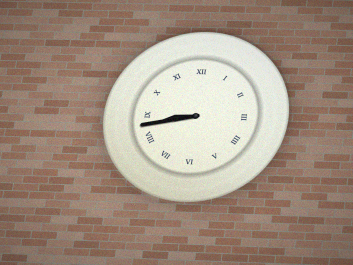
8:43
